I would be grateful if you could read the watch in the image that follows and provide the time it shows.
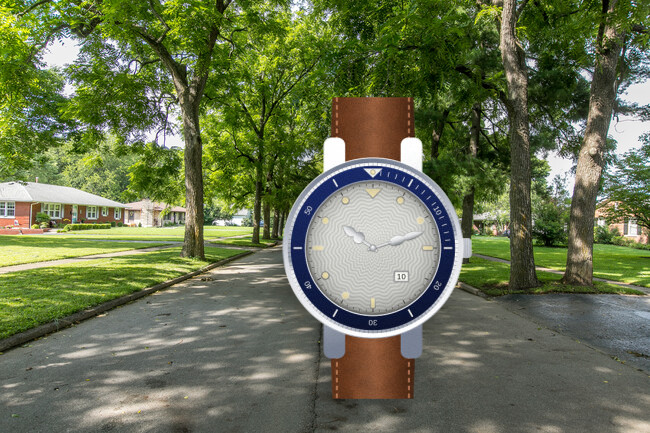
10:12
